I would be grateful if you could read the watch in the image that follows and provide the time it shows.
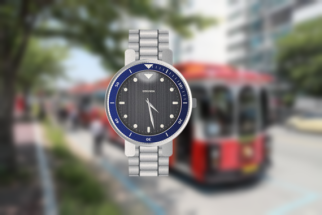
4:28
